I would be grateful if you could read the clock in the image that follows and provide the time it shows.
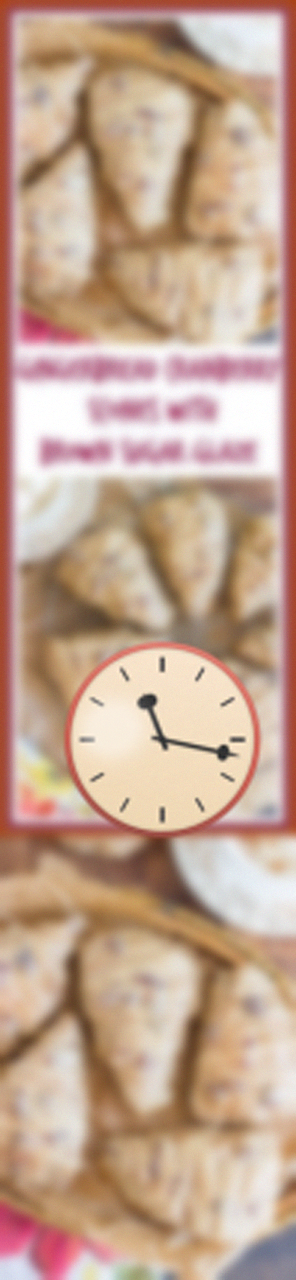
11:17
